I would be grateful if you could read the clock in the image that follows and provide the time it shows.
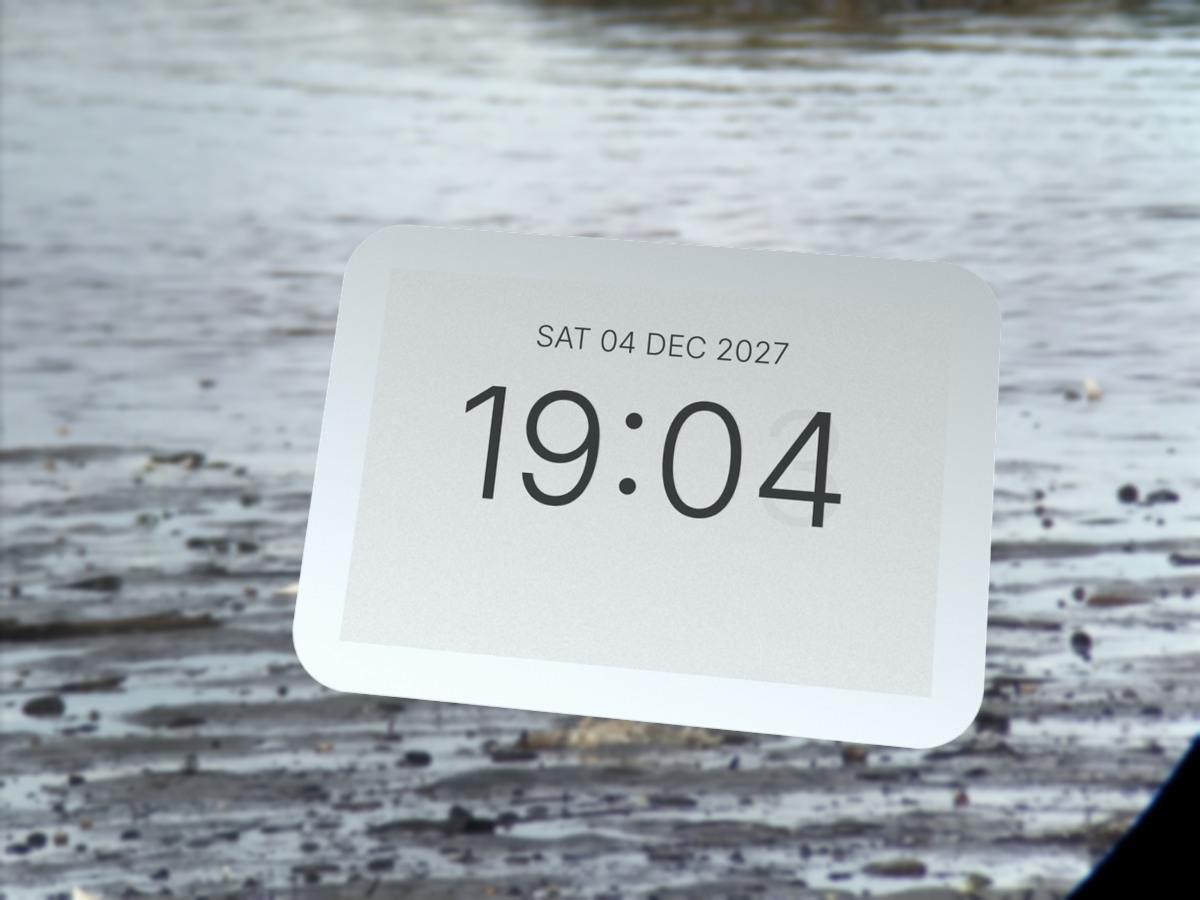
19:04
